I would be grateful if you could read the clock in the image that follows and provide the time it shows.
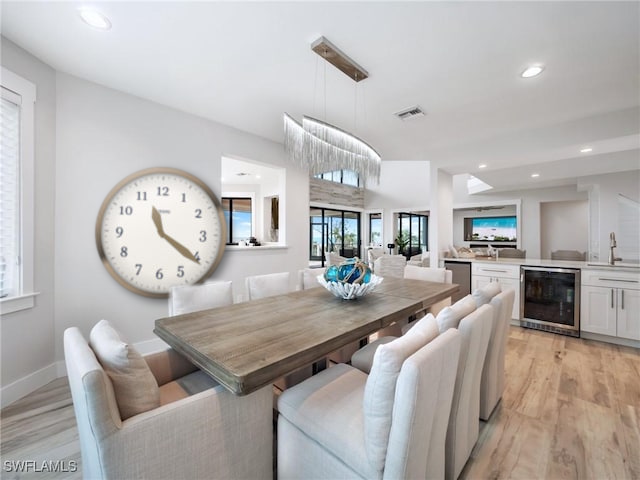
11:21
